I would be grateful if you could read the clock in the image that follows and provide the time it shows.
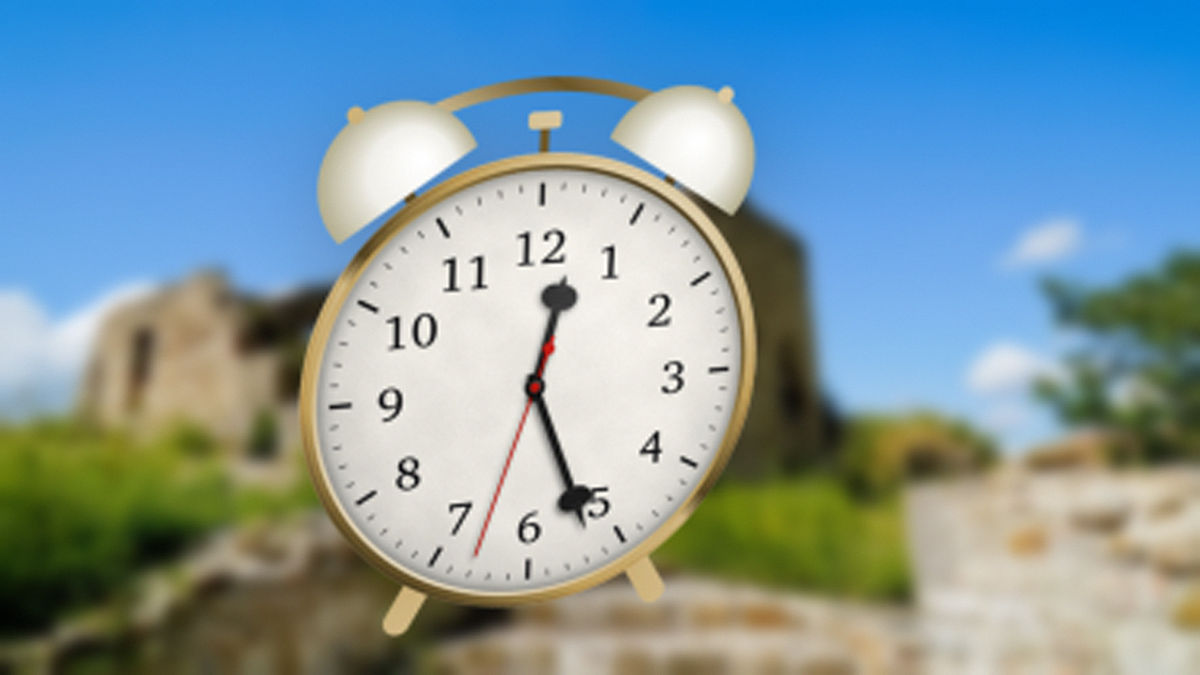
12:26:33
